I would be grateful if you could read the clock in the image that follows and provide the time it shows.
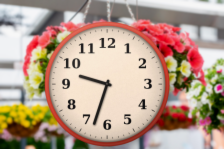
9:33
